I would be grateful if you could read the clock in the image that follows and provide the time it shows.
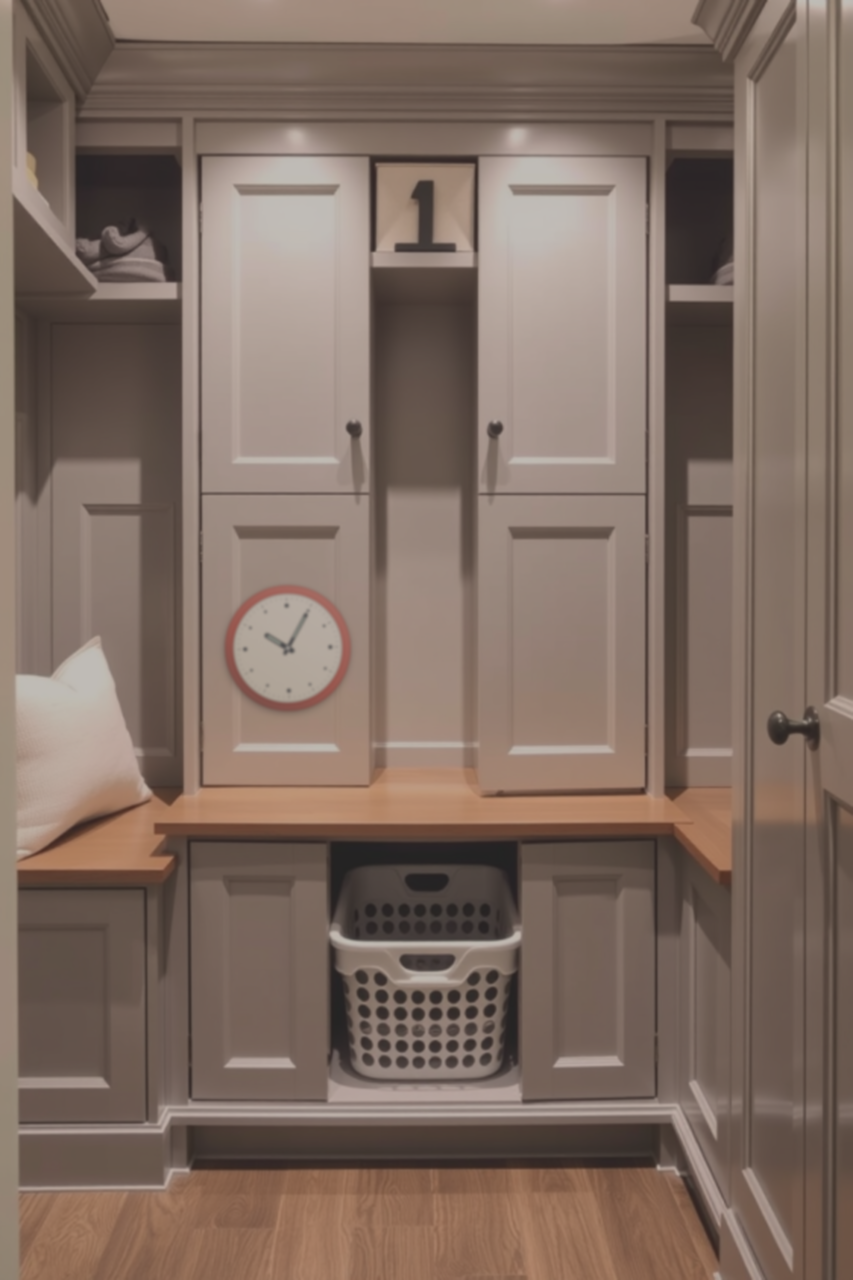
10:05
